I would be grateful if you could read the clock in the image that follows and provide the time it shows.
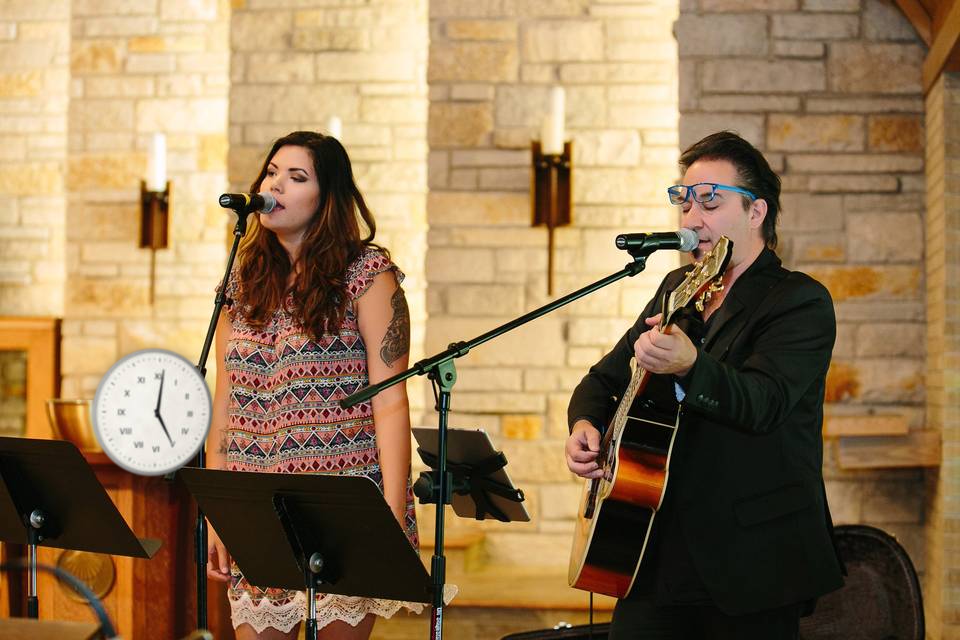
5:01
